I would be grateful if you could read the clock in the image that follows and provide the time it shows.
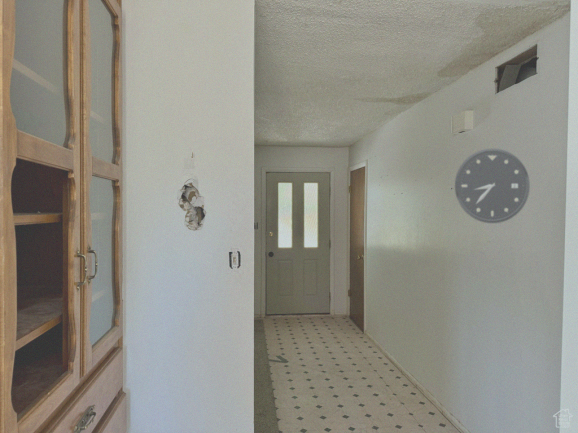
8:37
